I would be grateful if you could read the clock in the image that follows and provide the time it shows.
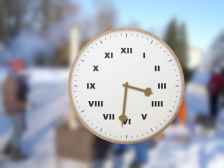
3:31
